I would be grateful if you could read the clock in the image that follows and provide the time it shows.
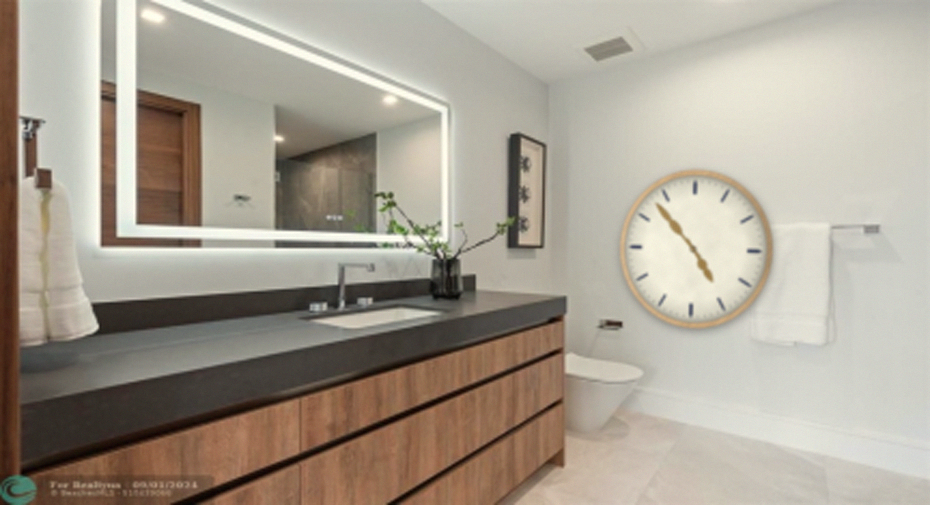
4:53
